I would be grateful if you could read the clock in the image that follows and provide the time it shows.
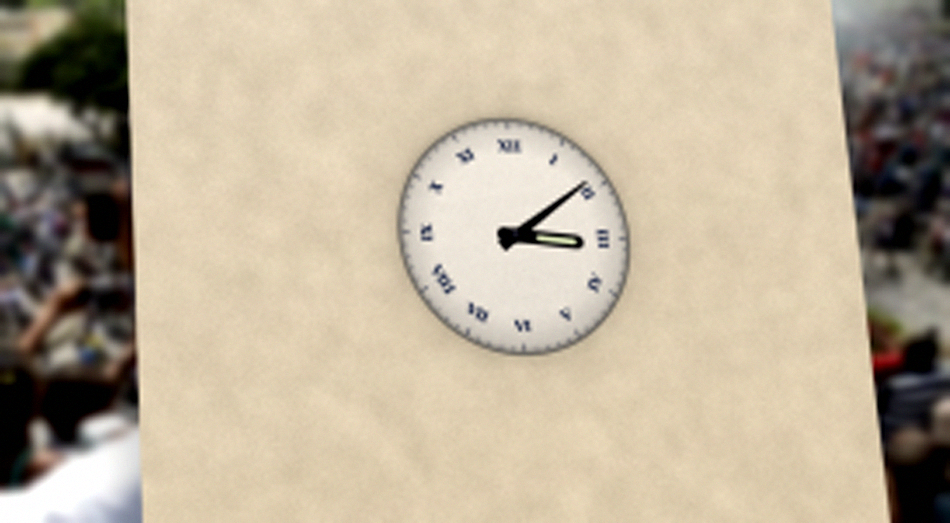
3:09
